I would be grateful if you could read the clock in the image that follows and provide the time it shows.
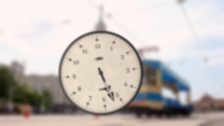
5:27
